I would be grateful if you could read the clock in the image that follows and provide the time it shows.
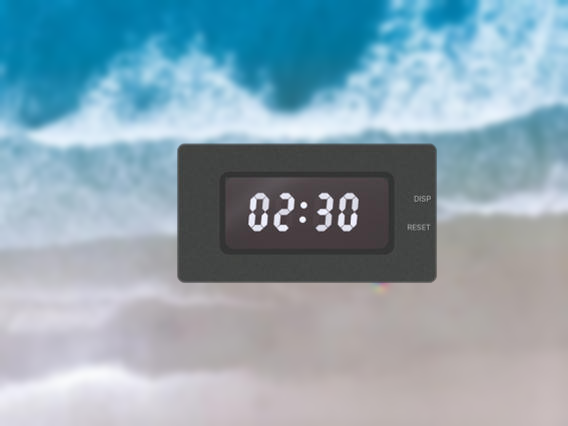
2:30
